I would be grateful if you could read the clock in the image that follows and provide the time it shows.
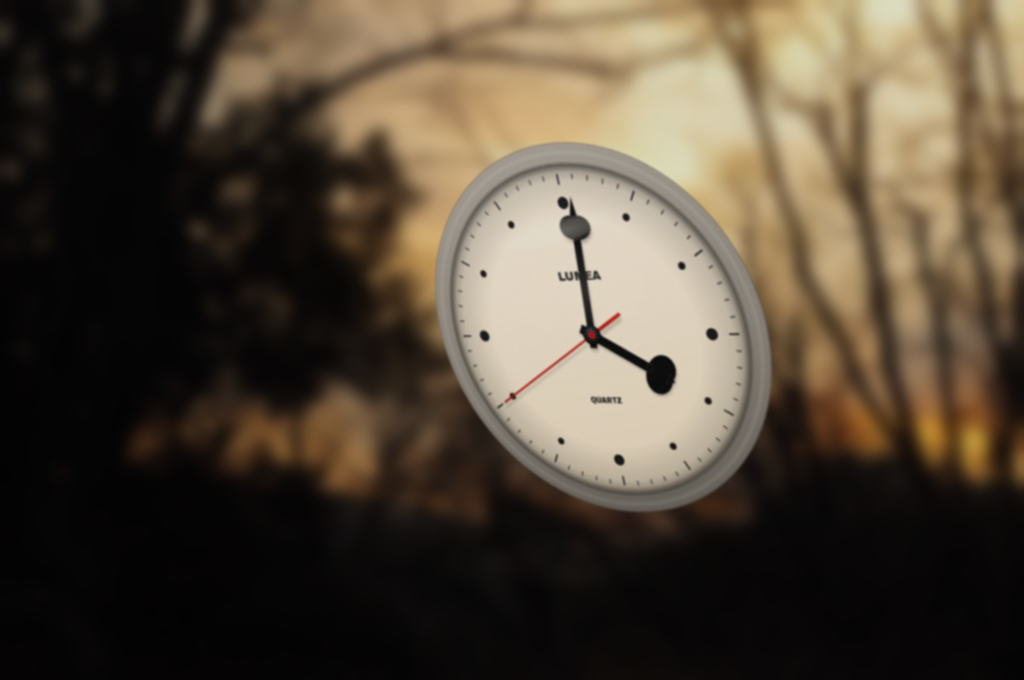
4:00:40
